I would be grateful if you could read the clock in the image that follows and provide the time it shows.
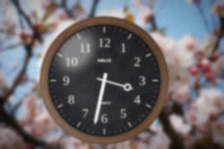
3:32
